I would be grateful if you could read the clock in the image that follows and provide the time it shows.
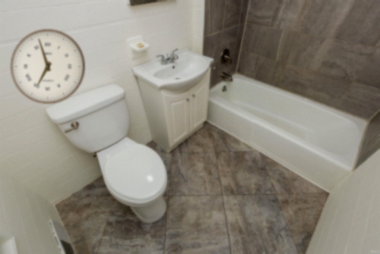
6:57
